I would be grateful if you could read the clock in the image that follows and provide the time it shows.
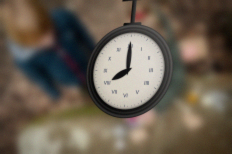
8:00
